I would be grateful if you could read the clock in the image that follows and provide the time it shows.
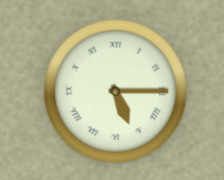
5:15
